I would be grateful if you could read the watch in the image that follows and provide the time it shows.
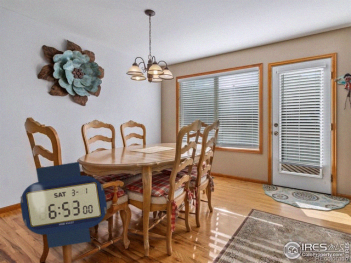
6:53:00
